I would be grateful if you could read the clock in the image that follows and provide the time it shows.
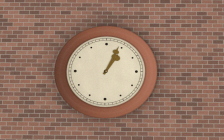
1:04
